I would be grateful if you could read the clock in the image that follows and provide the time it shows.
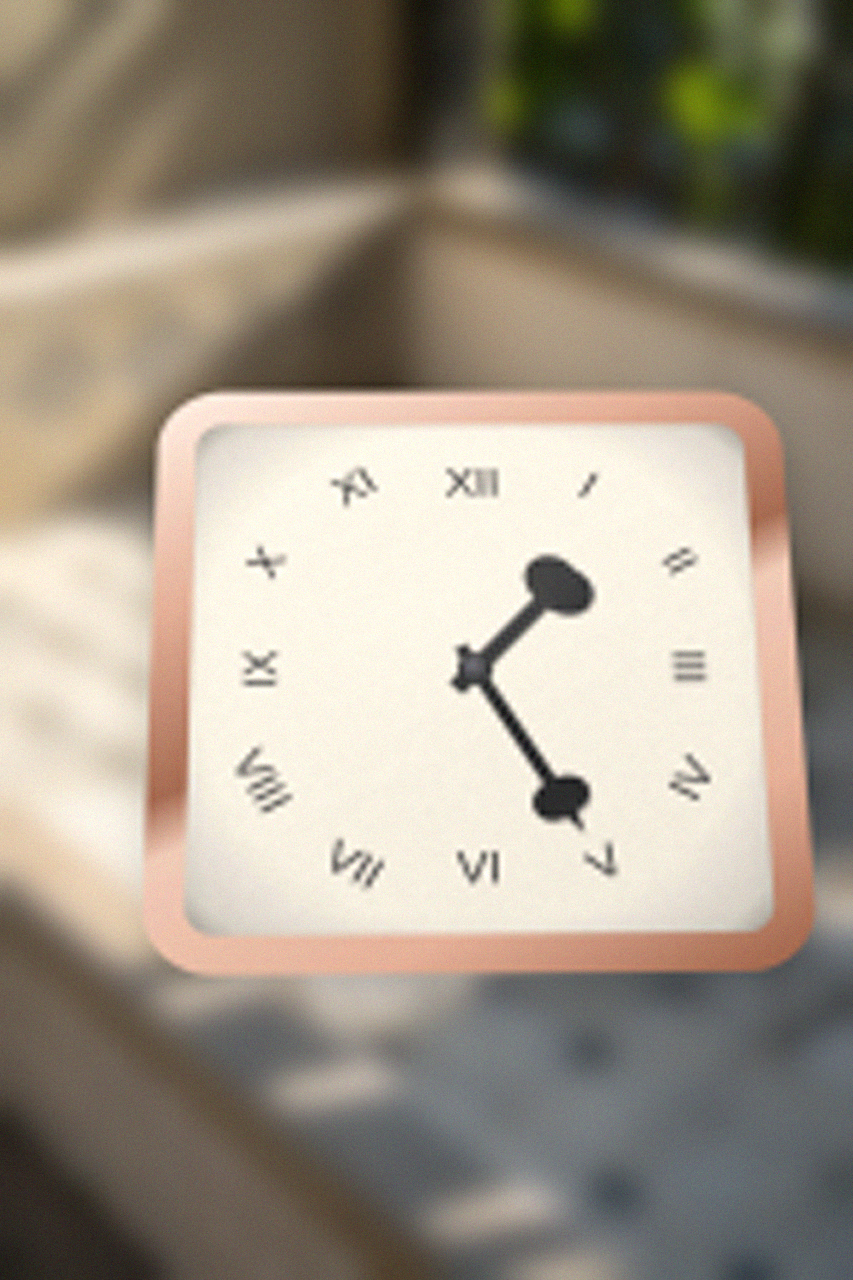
1:25
